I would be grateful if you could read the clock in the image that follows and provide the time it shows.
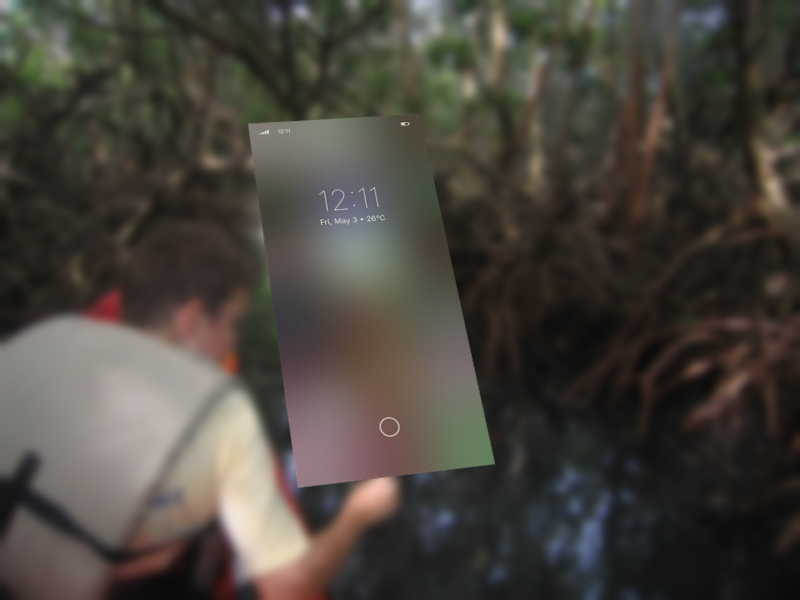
12:11
